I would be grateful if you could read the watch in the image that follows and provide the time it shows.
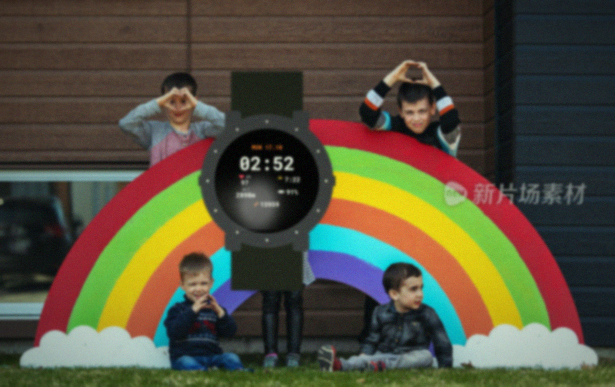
2:52
